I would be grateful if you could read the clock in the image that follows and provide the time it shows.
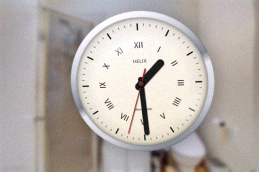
1:29:33
